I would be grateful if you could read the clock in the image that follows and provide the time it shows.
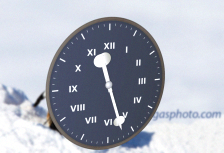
11:27
